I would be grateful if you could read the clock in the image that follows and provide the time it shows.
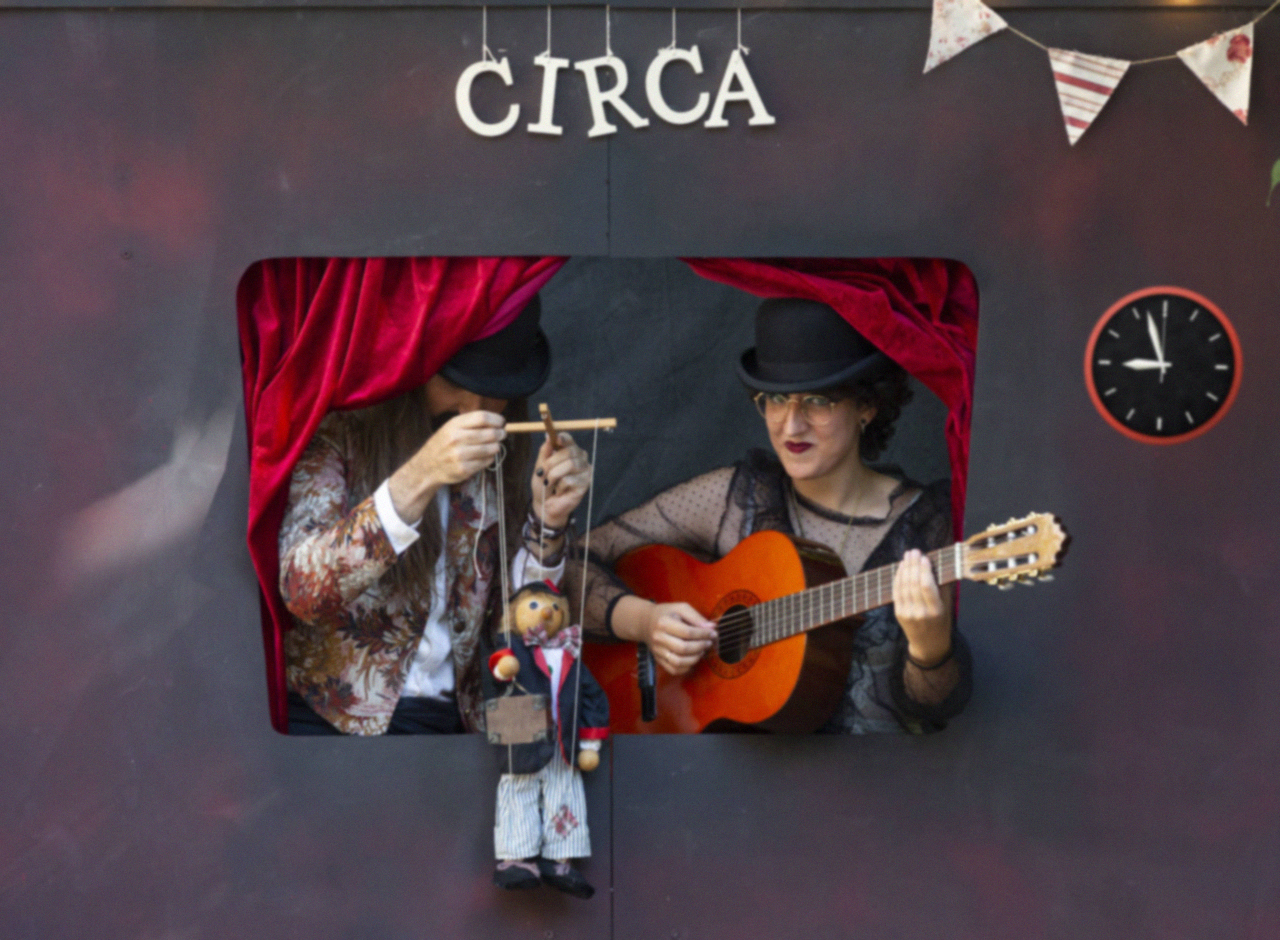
8:57:00
